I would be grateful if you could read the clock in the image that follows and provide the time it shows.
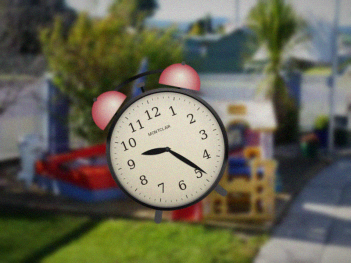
9:24
